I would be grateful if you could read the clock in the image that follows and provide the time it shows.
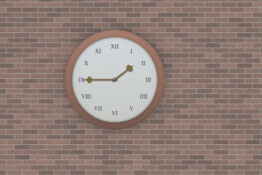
1:45
